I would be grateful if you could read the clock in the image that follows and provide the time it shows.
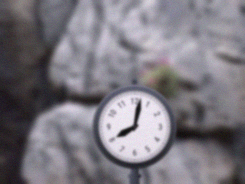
8:02
